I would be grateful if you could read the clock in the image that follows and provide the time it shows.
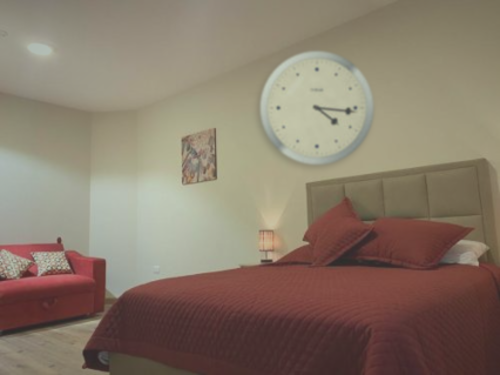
4:16
